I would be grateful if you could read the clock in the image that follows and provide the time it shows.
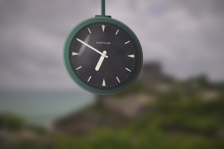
6:50
